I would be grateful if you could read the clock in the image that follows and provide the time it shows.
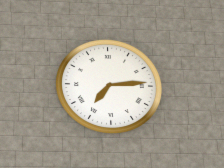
7:14
